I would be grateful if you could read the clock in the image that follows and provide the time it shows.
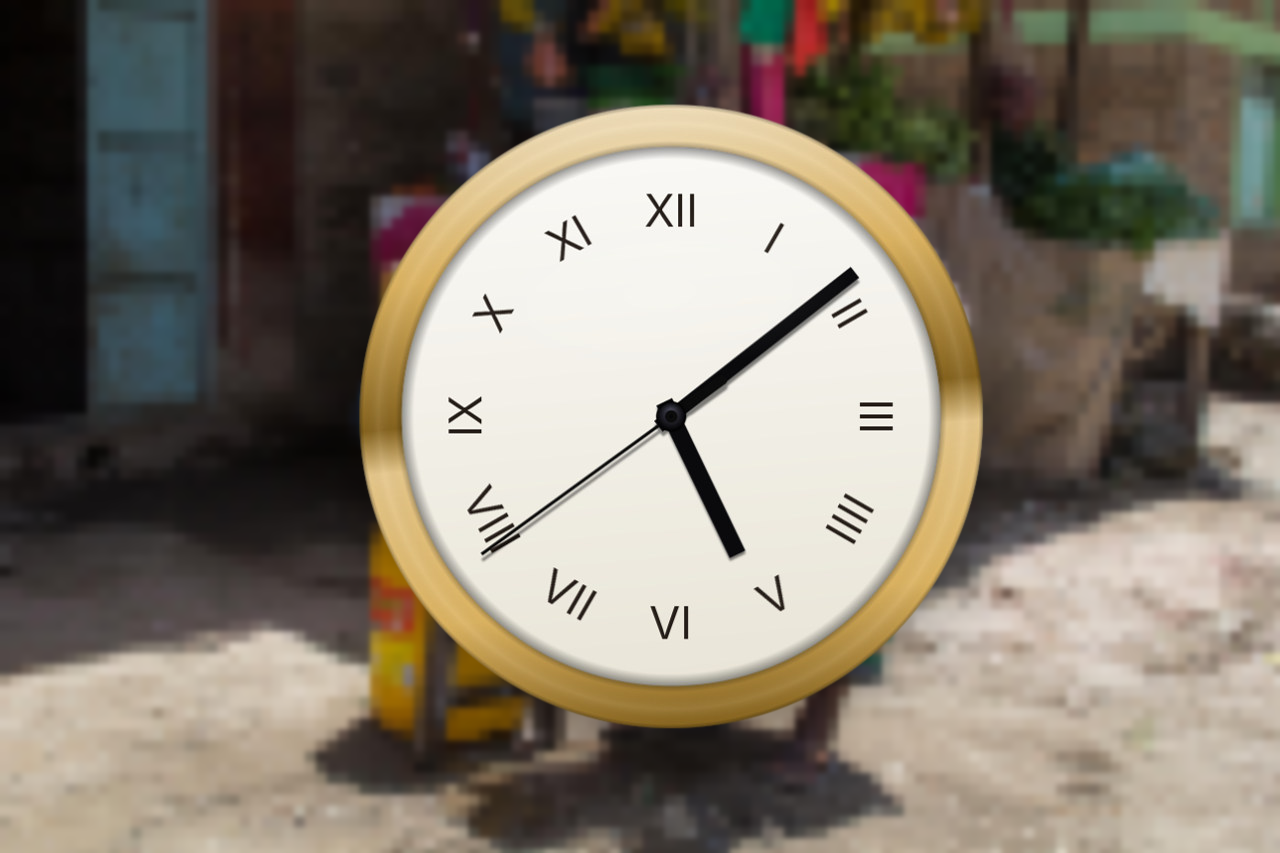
5:08:39
